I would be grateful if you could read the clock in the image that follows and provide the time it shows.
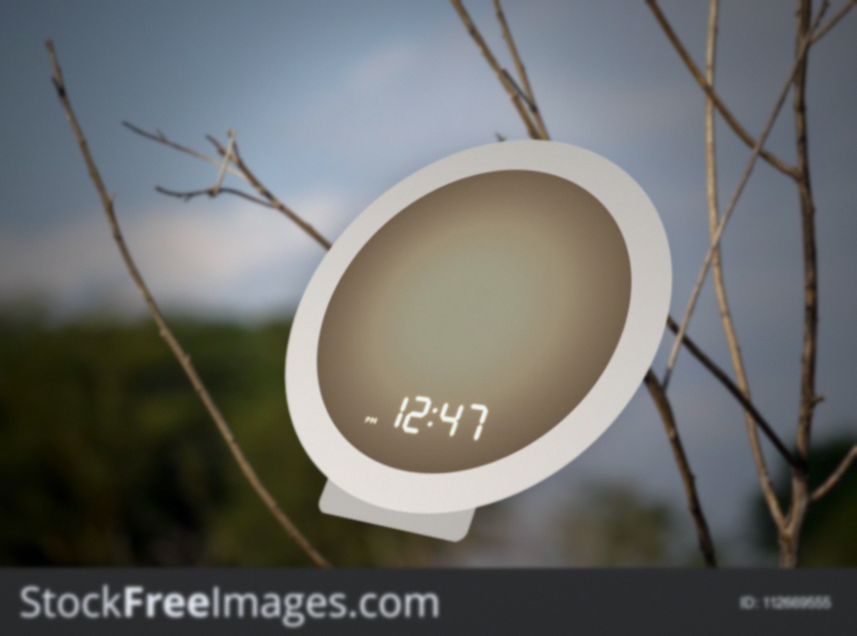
12:47
